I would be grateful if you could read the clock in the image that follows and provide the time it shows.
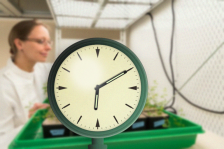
6:10
